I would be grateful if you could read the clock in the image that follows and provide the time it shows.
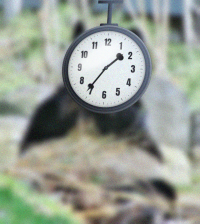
1:36
